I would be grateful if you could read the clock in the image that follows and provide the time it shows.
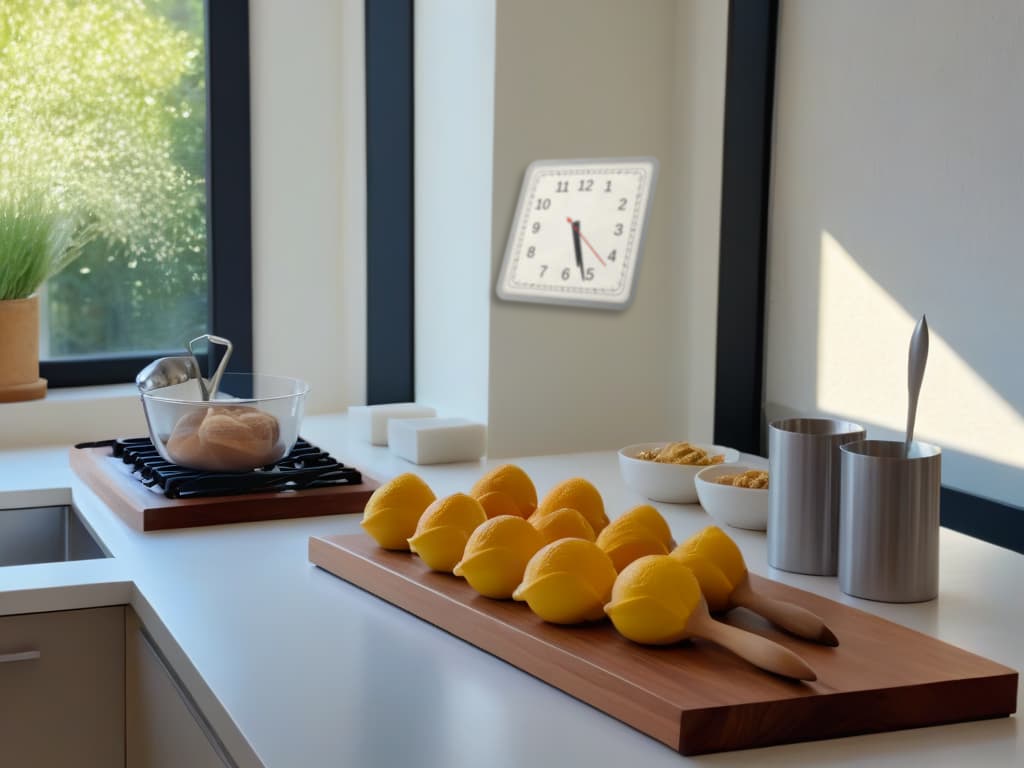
5:26:22
